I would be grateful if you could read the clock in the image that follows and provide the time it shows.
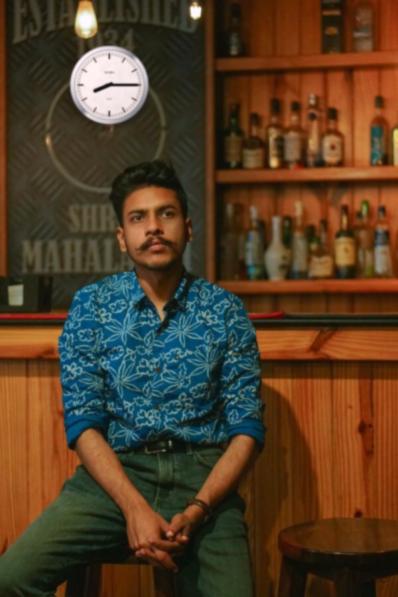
8:15
